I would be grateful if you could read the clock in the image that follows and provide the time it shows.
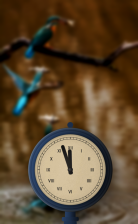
11:57
